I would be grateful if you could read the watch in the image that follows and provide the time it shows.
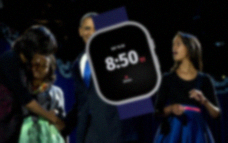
8:50
